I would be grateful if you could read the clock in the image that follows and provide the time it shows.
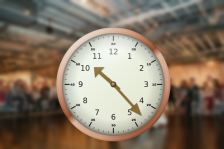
10:23
